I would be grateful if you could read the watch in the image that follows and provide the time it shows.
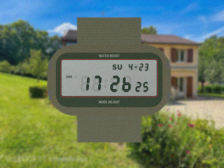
17:26:25
